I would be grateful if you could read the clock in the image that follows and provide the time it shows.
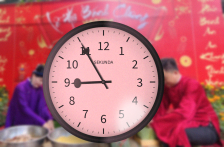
8:55
